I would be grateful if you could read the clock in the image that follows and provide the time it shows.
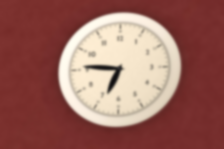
6:46
